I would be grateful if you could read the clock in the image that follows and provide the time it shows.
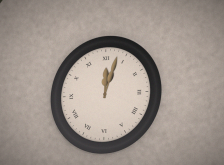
12:03
